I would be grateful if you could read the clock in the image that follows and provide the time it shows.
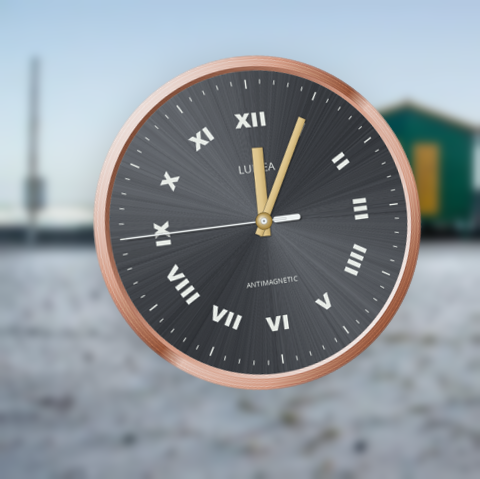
12:04:45
